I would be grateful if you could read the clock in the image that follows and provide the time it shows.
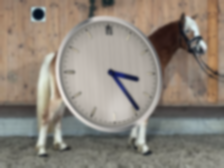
3:24
